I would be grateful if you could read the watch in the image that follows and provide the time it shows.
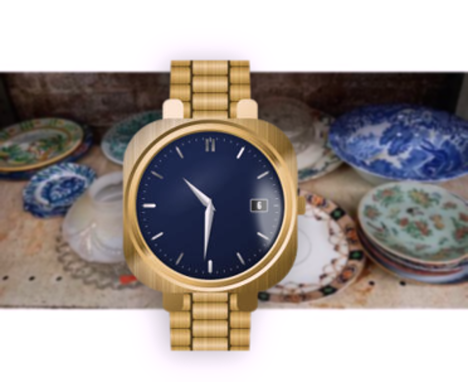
10:31
